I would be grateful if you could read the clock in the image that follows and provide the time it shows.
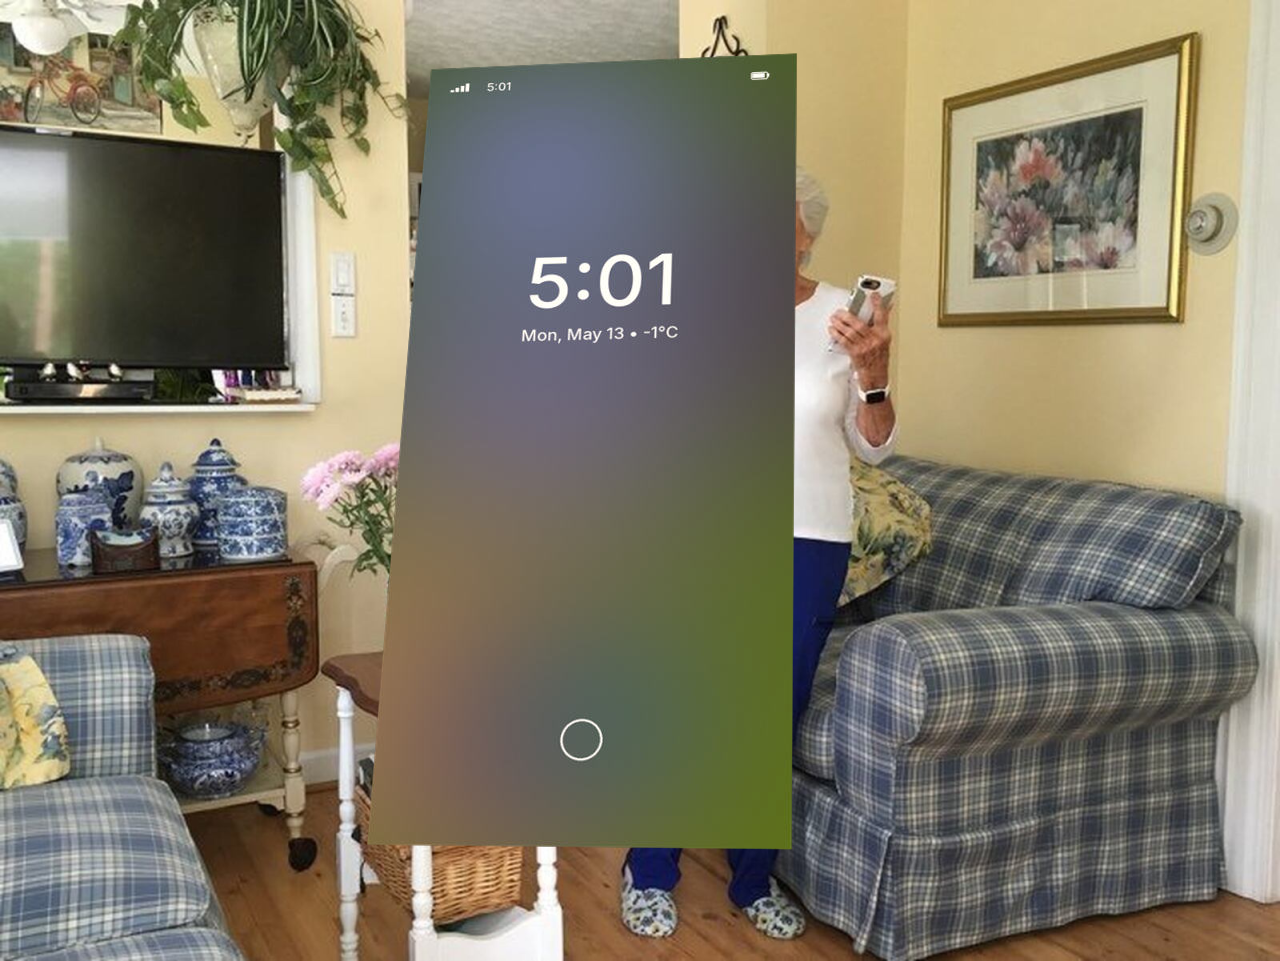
5:01
